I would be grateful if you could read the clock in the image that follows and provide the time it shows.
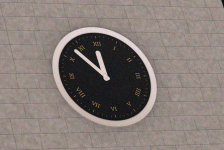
11:53
